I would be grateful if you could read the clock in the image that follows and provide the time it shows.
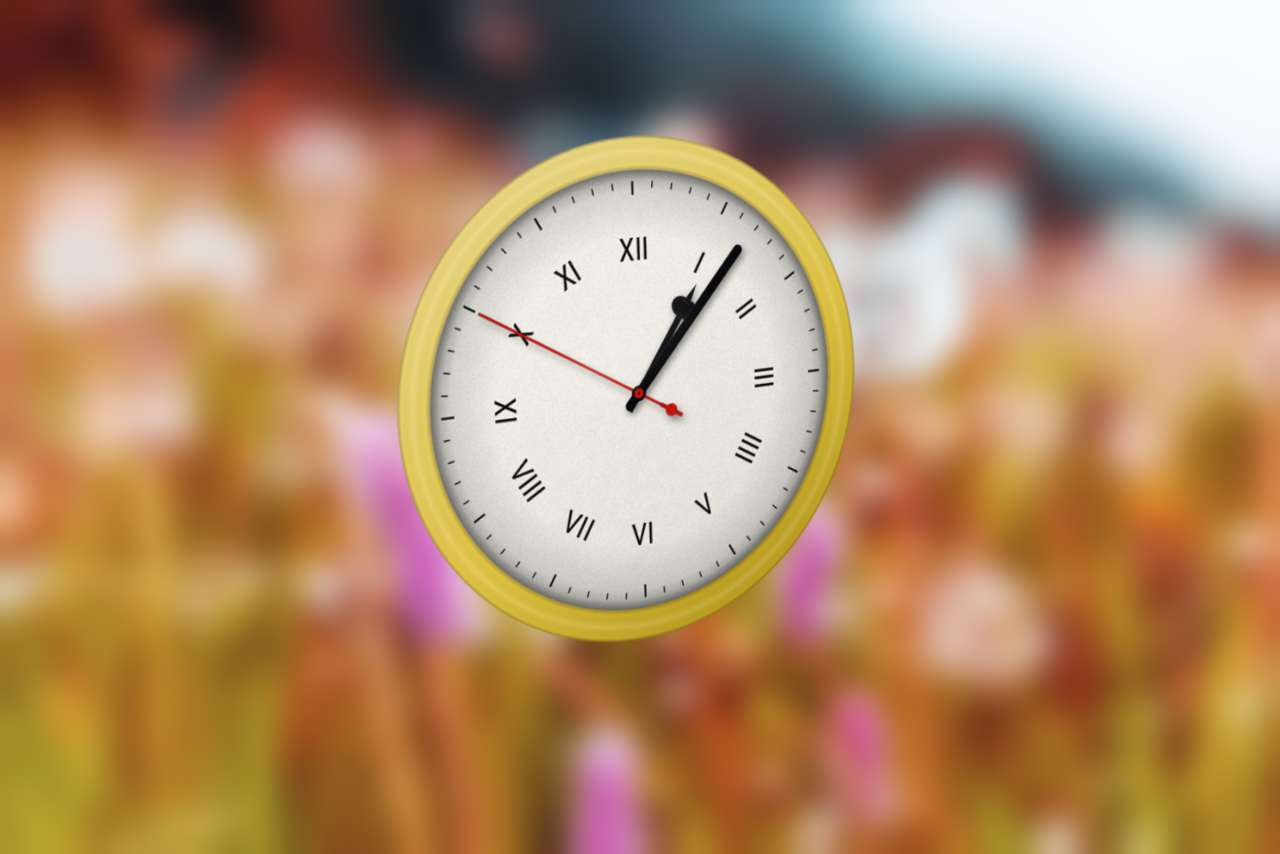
1:06:50
